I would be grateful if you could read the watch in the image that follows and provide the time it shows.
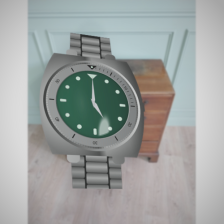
5:00
